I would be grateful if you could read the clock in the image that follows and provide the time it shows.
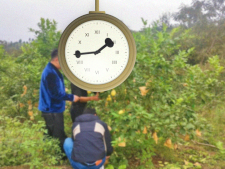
1:44
